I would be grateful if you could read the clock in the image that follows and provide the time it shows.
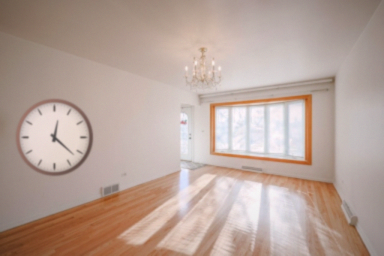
12:22
